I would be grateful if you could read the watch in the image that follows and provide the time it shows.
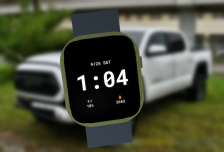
1:04
